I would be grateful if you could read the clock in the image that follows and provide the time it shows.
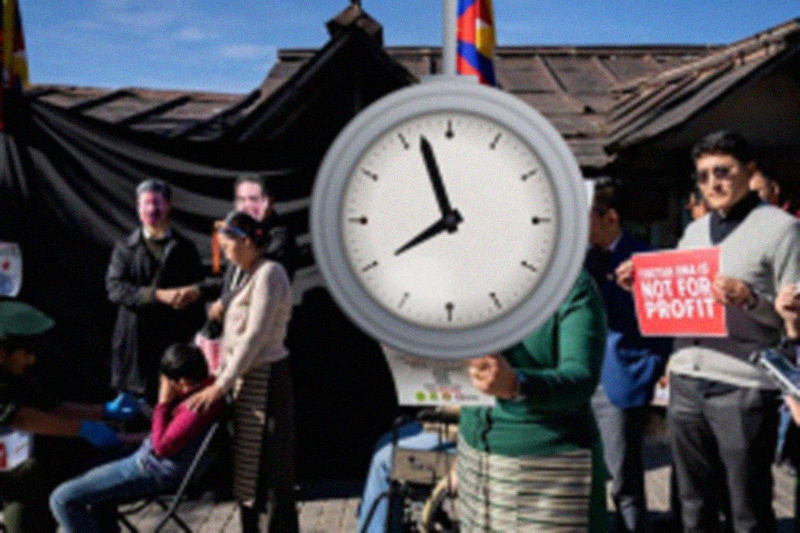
7:57
